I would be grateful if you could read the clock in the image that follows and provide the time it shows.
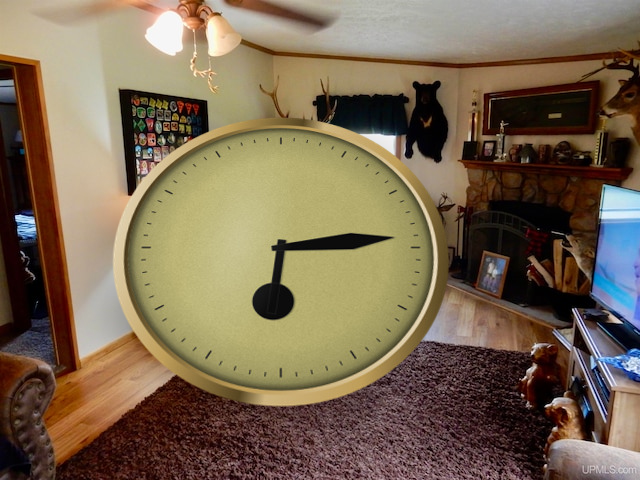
6:14
